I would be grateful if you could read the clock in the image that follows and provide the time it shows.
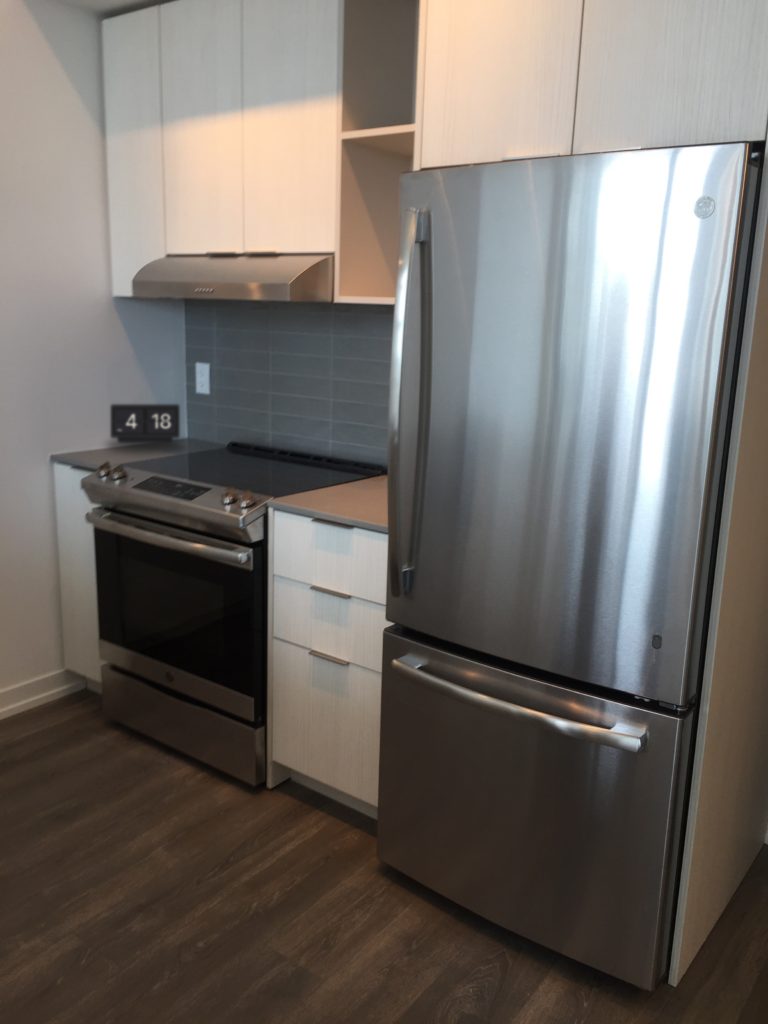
4:18
